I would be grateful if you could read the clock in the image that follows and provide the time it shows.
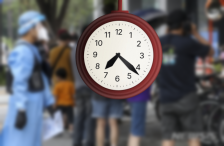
7:22
